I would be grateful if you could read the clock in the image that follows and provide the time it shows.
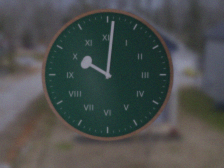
10:01
